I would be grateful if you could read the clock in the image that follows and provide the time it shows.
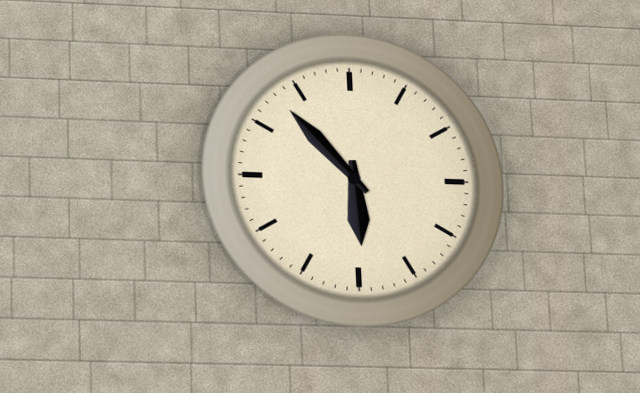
5:53
